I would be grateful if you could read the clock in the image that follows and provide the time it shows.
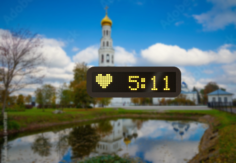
5:11
